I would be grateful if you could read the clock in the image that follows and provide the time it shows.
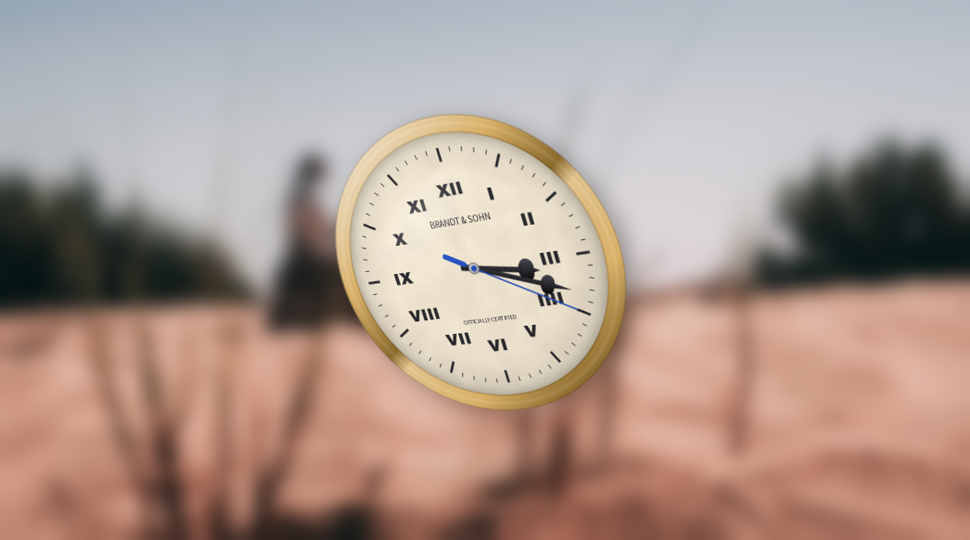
3:18:20
